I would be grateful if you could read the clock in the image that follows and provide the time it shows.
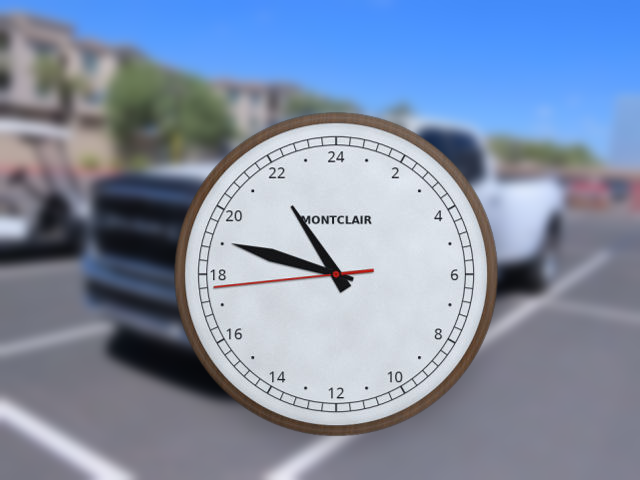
21:47:44
